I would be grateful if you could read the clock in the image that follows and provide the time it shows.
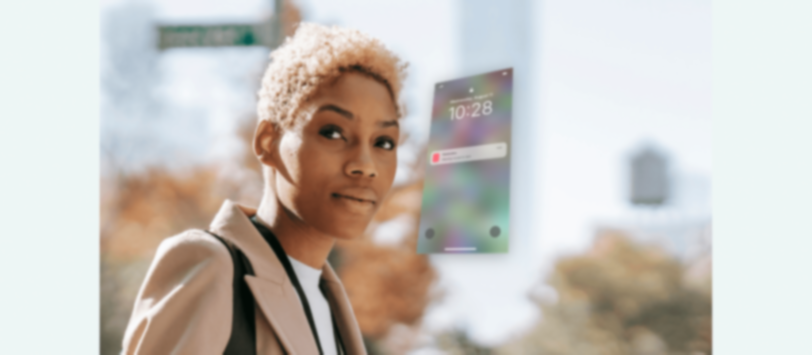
10:28
